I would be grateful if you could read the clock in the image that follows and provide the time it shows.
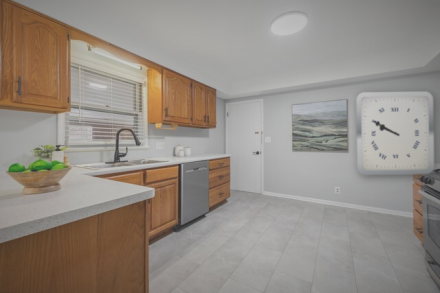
9:50
